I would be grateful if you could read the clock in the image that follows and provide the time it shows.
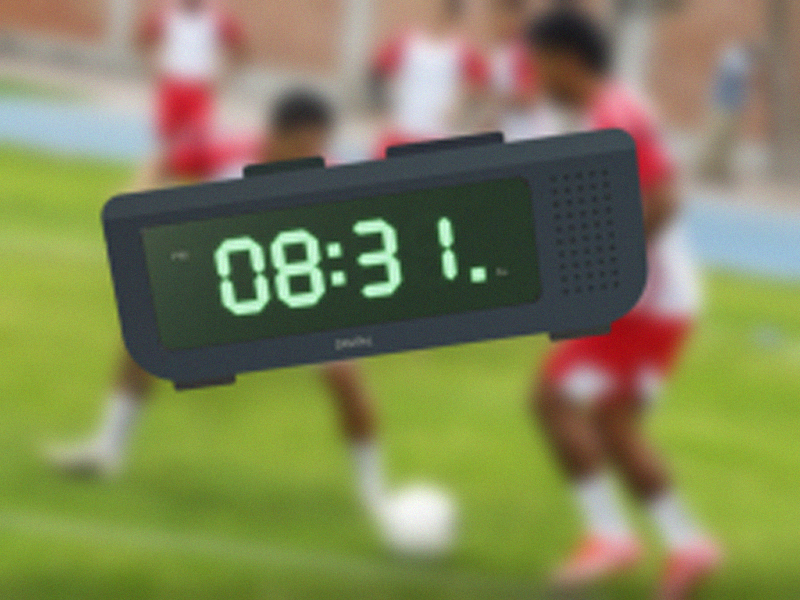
8:31
